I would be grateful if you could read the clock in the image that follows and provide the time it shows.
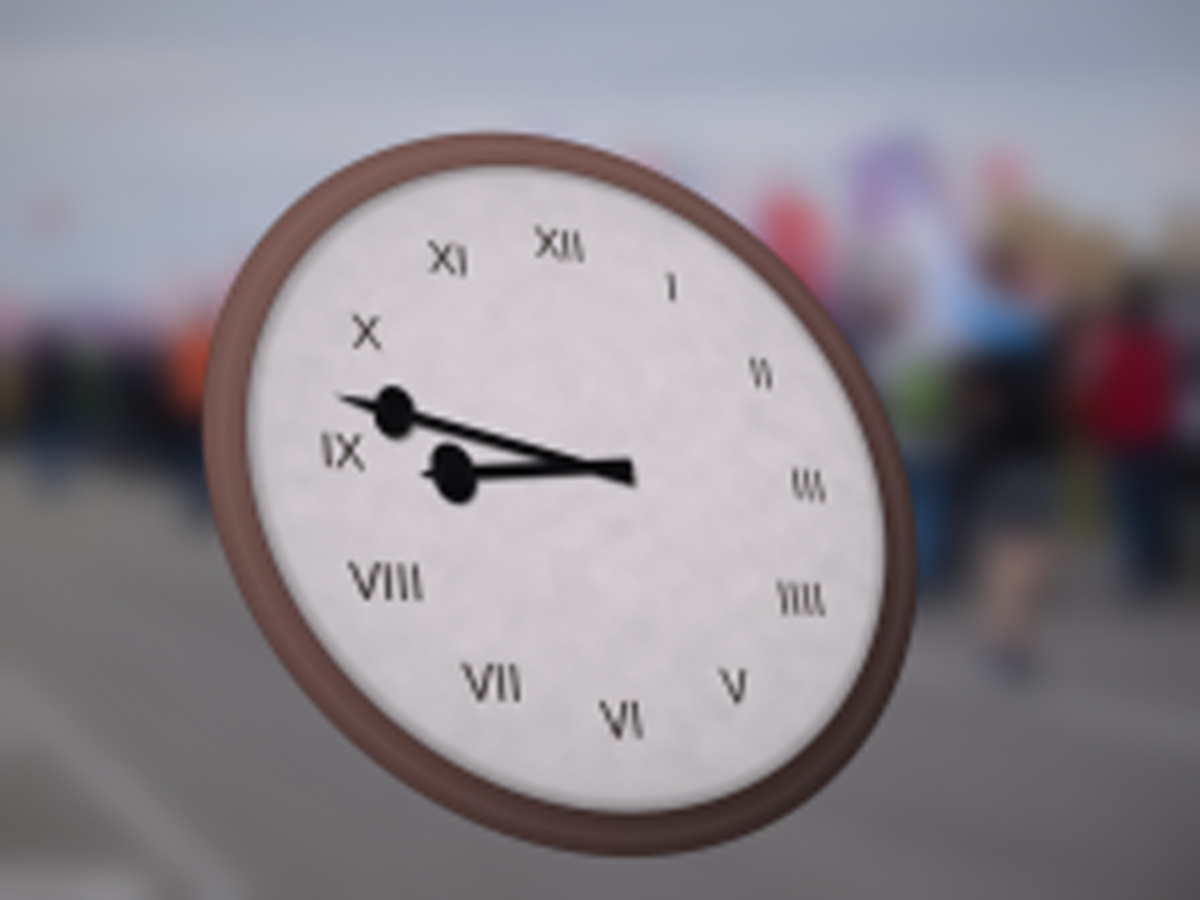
8:47
